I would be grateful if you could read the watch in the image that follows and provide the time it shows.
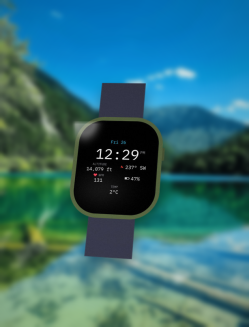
12:29
